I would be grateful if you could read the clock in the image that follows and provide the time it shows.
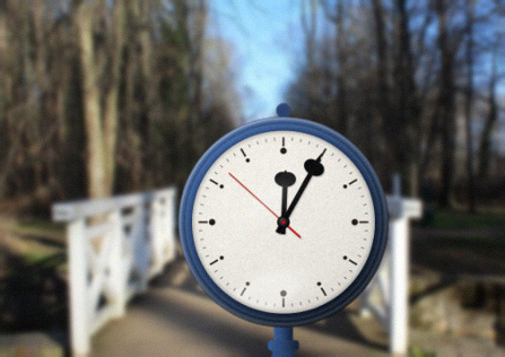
12:04:52
